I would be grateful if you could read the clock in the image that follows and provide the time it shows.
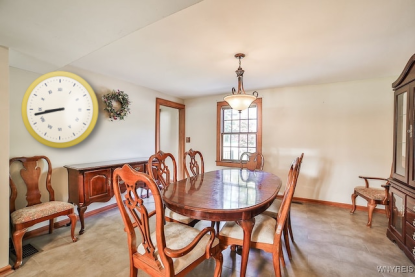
8:43
